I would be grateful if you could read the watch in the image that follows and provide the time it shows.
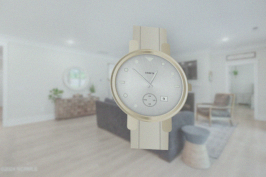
12:52
